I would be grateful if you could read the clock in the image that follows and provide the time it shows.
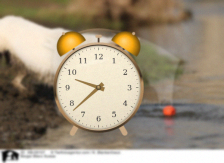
9:38
